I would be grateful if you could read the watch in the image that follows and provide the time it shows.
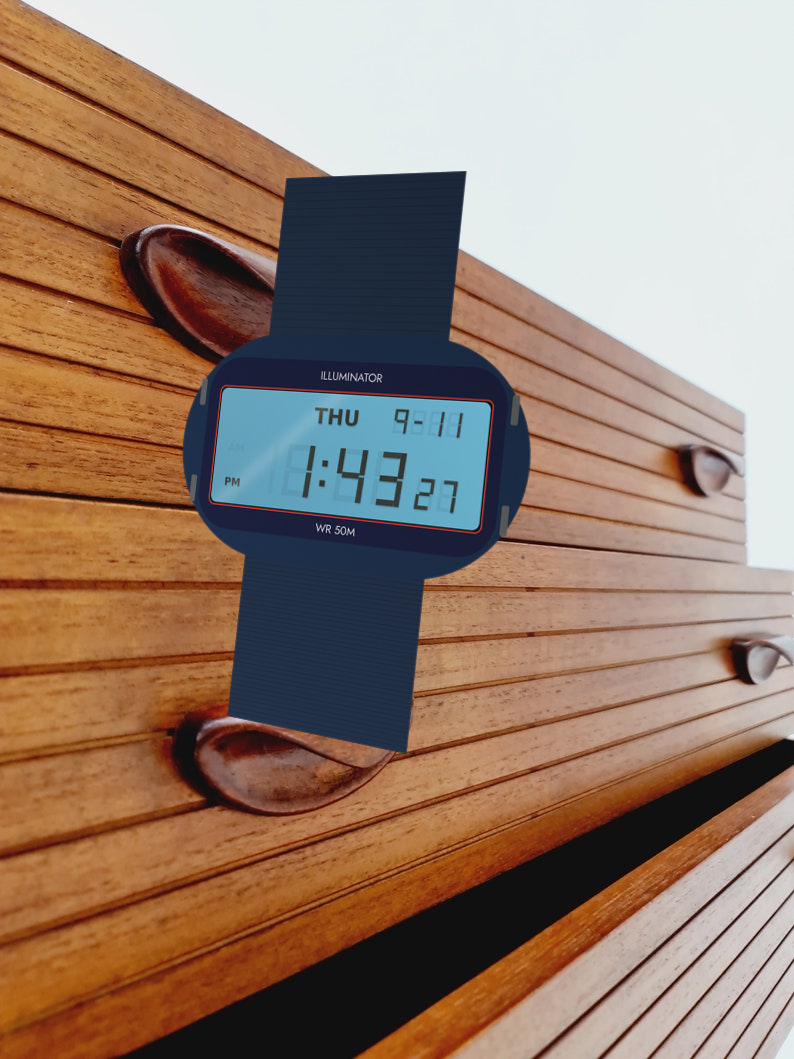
1:43:27
